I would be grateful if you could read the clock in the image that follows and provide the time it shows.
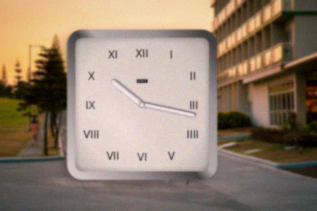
10:17
